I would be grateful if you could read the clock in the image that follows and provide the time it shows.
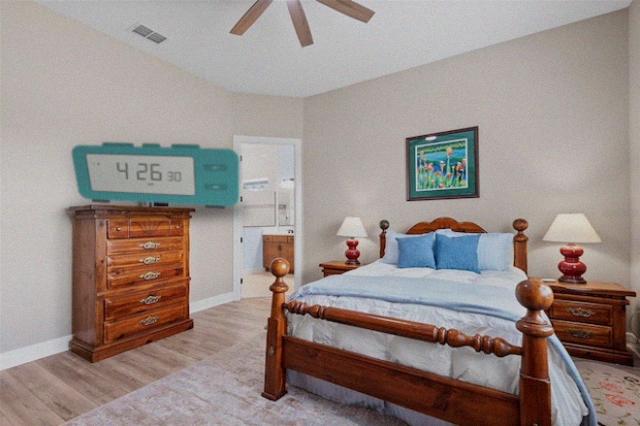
4:26:30
